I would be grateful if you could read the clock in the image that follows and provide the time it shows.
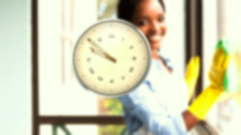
9:52
